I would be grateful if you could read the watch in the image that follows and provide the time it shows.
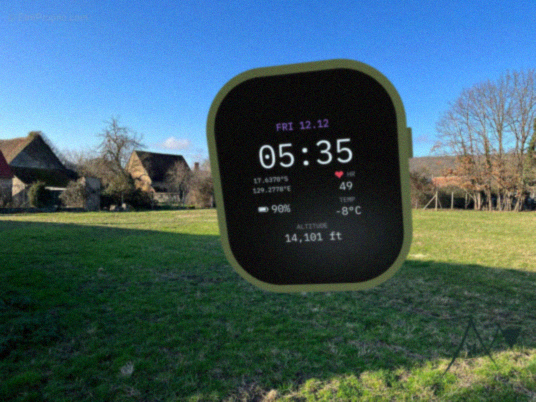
5:35
